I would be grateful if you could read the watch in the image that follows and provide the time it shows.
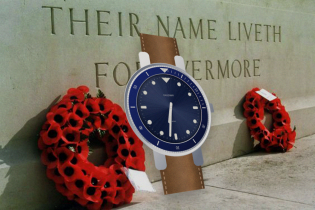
6:32
